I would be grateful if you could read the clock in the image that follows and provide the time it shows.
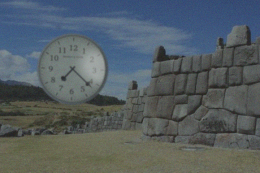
7:22
